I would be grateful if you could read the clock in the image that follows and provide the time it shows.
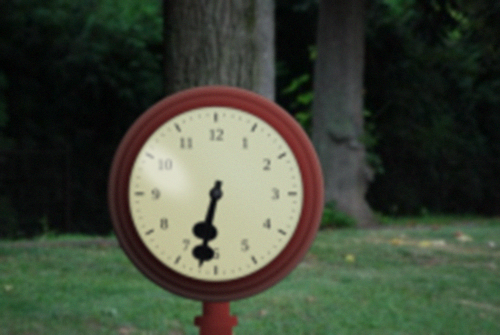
6:32
